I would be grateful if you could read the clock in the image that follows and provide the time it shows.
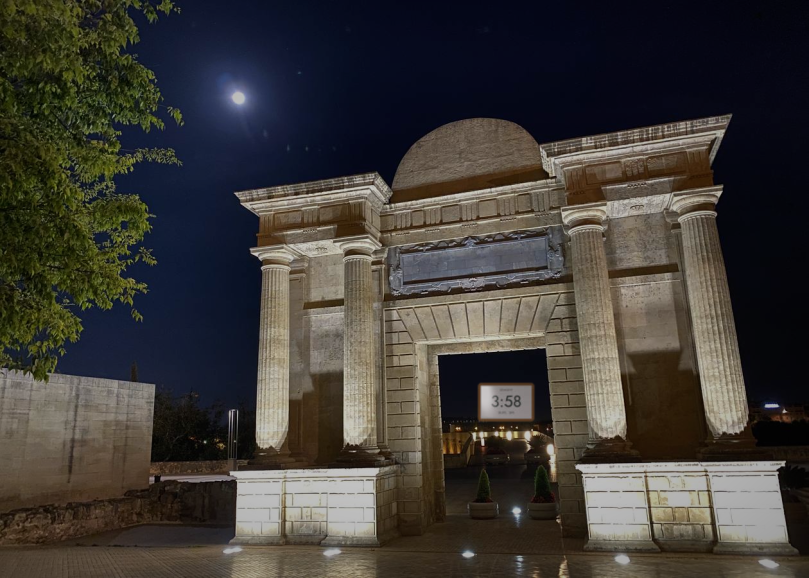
3:58
